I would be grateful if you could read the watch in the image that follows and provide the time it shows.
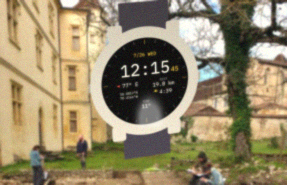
12:15
